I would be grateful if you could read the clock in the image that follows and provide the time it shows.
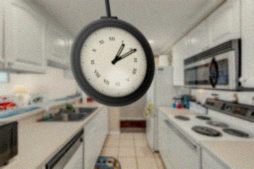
1:11
